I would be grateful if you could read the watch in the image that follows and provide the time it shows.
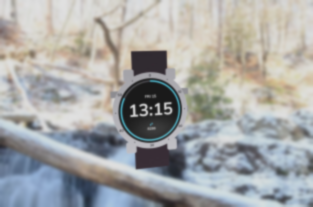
13:15
